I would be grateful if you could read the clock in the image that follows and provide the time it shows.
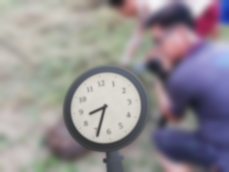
8:34
